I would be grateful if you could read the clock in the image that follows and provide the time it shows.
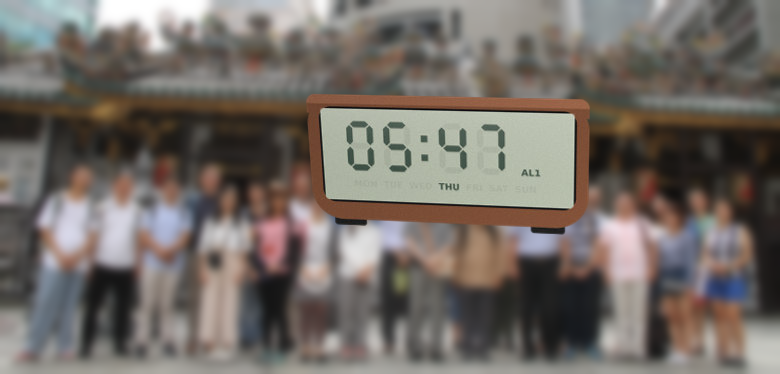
5:47
